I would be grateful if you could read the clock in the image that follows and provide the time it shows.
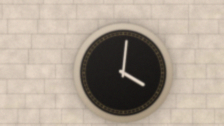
4:01
